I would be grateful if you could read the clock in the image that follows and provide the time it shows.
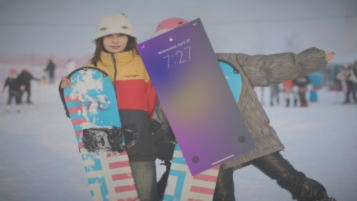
7:27
